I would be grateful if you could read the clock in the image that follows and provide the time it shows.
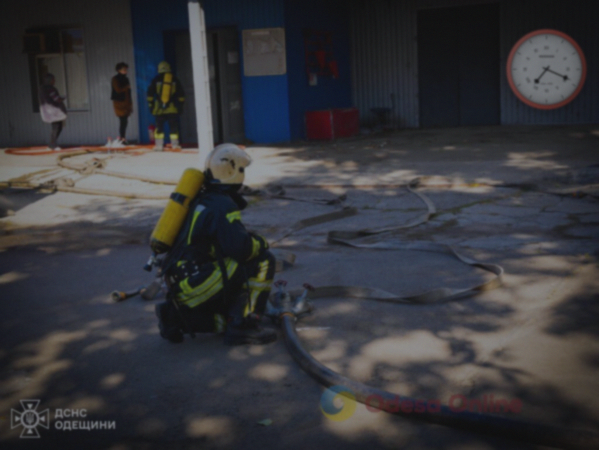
7:19
